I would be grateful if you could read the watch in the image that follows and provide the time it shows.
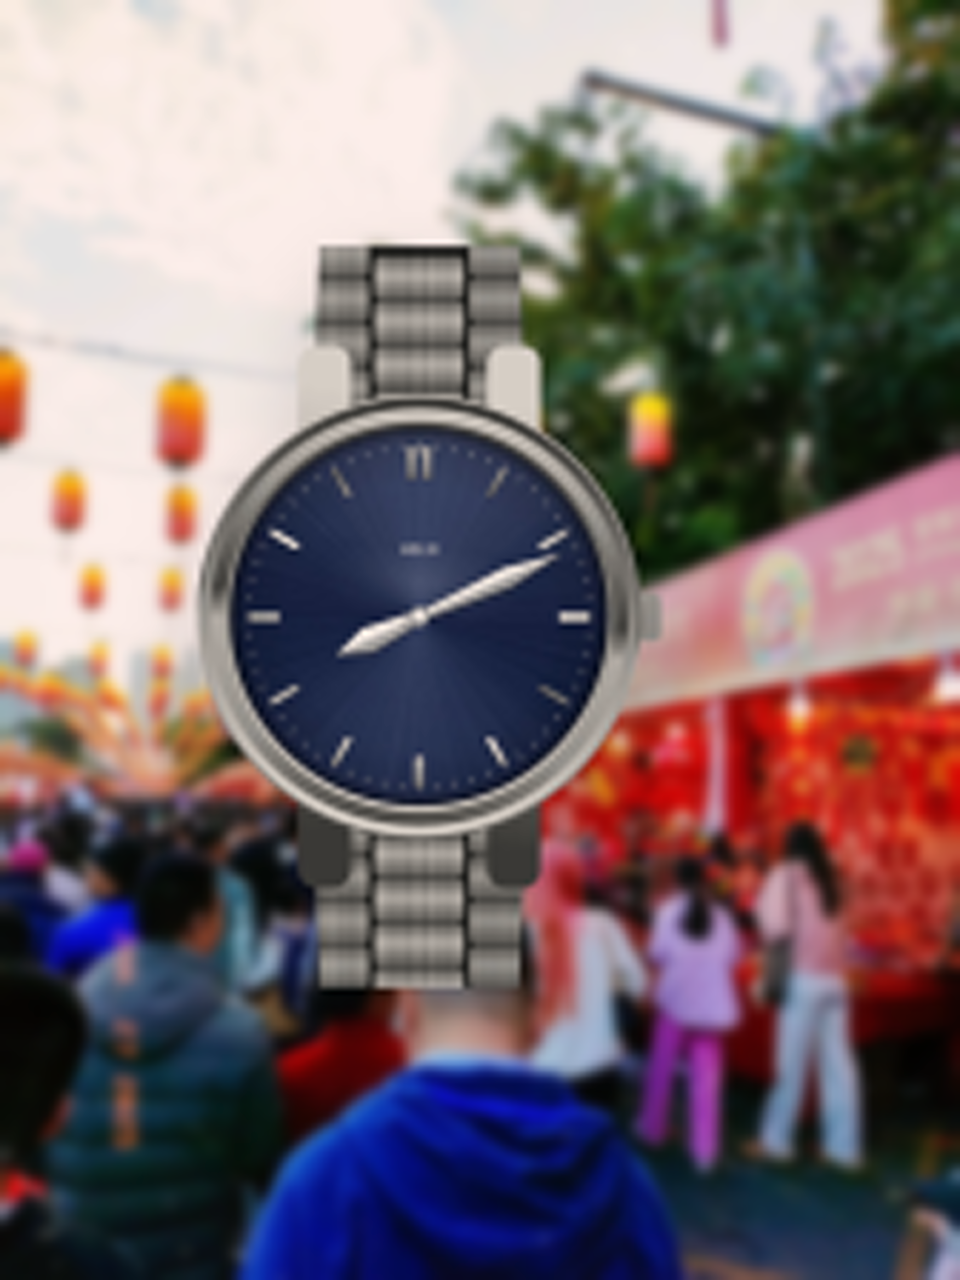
8:11
